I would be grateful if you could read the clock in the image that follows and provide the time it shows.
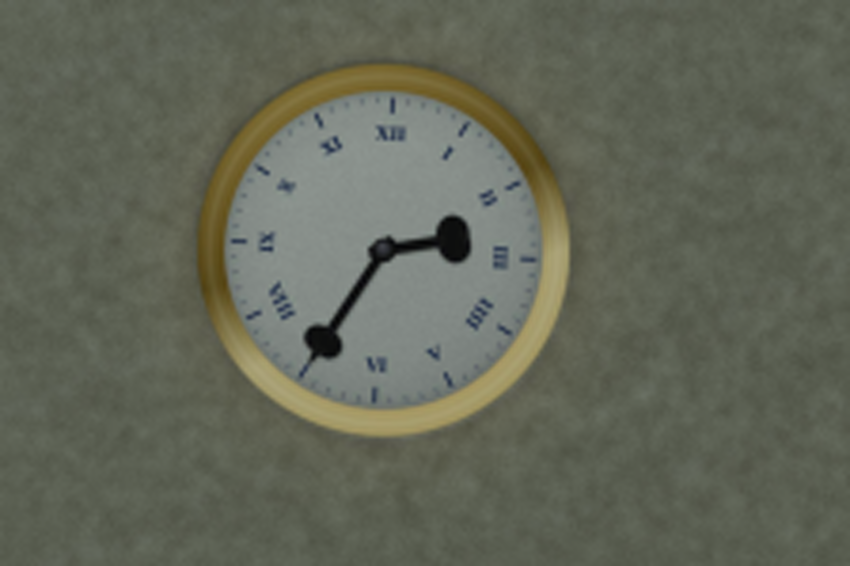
2:35
